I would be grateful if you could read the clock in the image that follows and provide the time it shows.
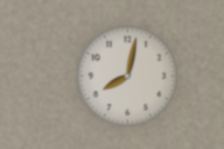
8:02
